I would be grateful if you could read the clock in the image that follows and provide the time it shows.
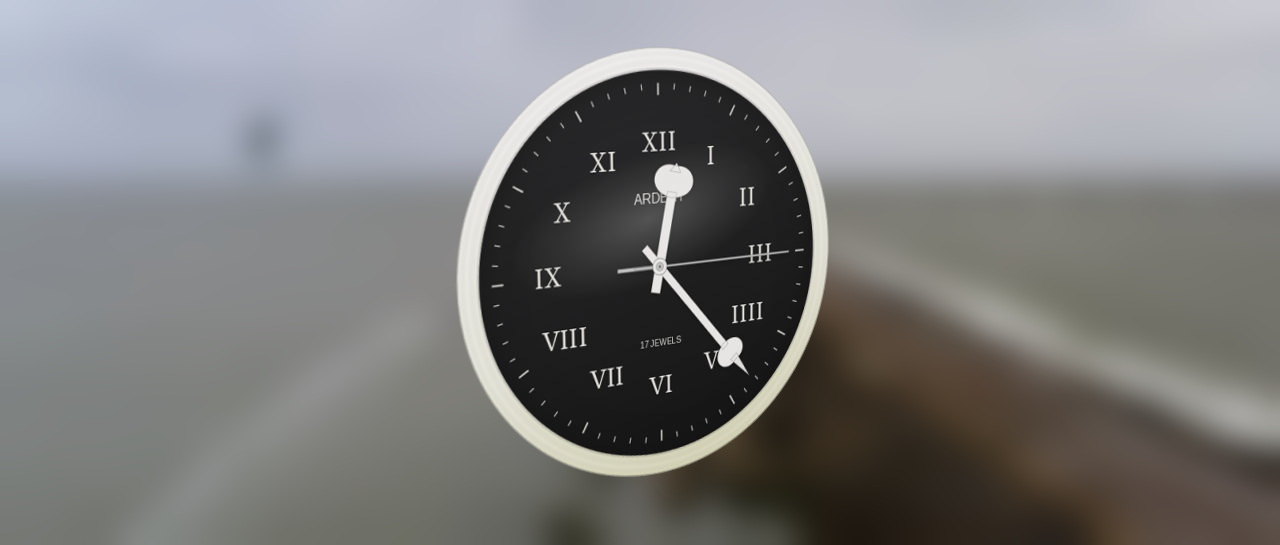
12:23:15
